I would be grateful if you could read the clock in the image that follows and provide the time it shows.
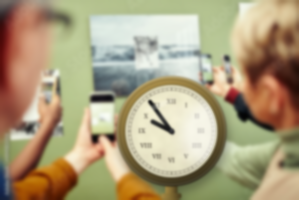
9:54
